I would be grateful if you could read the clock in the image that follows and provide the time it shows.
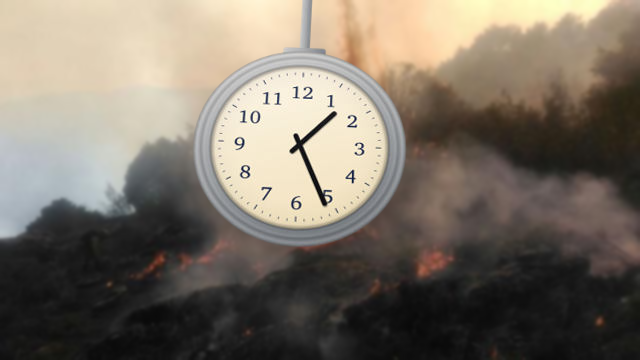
1:26
